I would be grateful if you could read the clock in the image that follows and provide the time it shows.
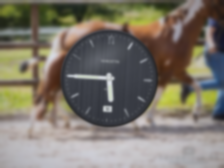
5:45
